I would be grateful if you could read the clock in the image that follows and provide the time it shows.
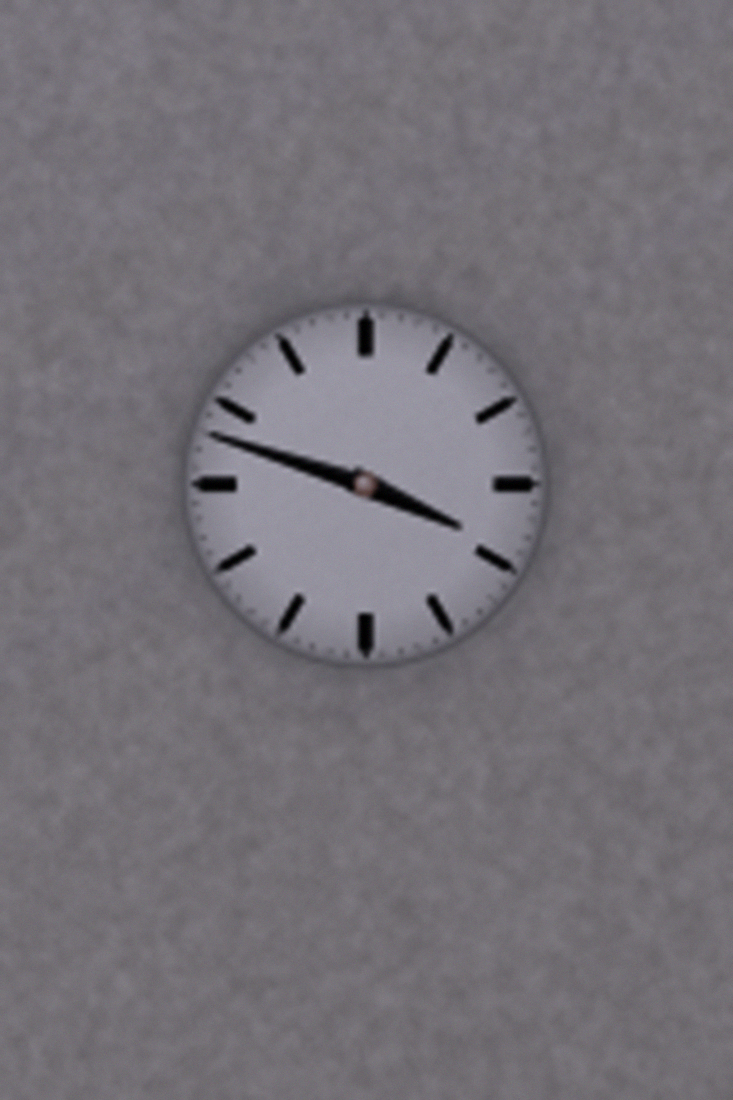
3:48
